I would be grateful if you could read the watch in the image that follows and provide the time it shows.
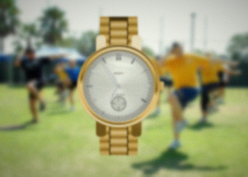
6:54
